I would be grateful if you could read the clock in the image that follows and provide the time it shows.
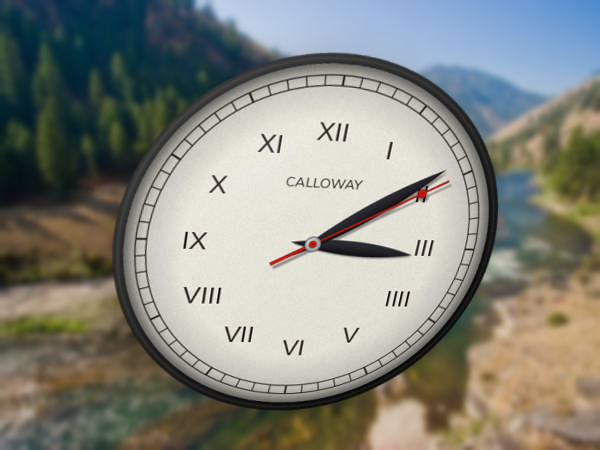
3:09:10
